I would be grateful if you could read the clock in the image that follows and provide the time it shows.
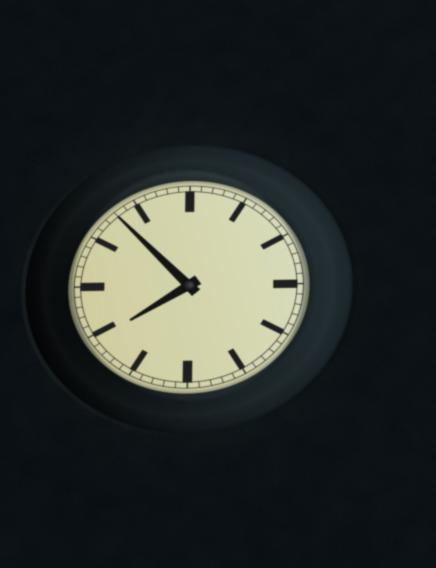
7:53
